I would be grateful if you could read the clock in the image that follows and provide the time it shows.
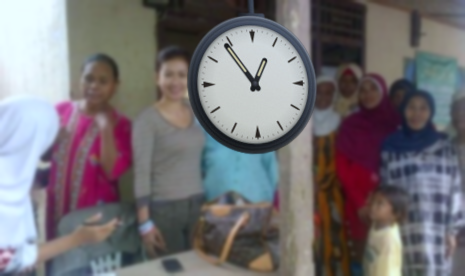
12:54
